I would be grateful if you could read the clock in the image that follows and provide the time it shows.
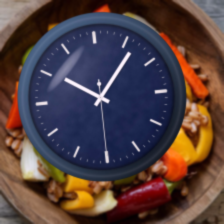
10:06:30
